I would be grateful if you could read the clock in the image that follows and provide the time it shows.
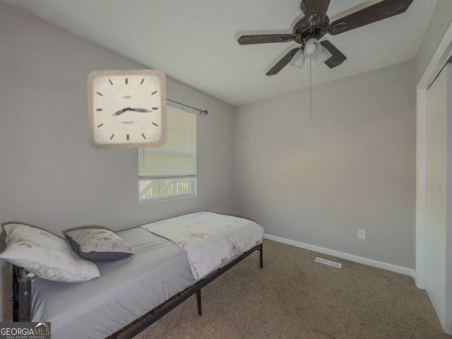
8:16
